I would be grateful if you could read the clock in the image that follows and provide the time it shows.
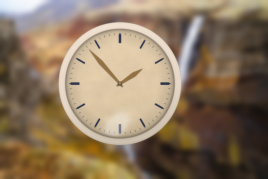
1:53
